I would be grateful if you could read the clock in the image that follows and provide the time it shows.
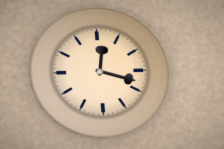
12:18
